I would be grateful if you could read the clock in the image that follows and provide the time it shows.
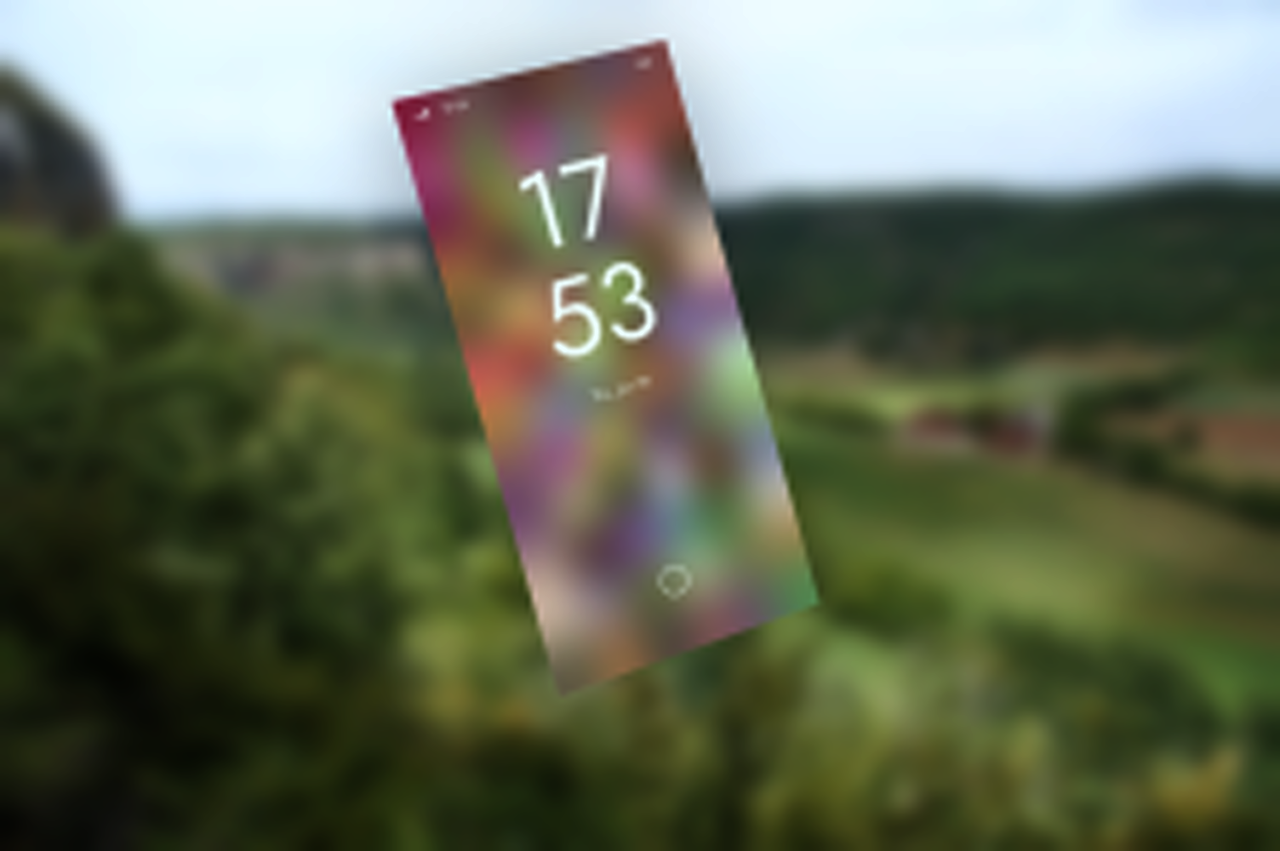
17:53
